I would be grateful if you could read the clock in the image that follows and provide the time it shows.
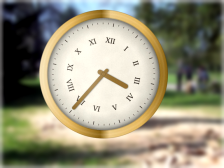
3:35
